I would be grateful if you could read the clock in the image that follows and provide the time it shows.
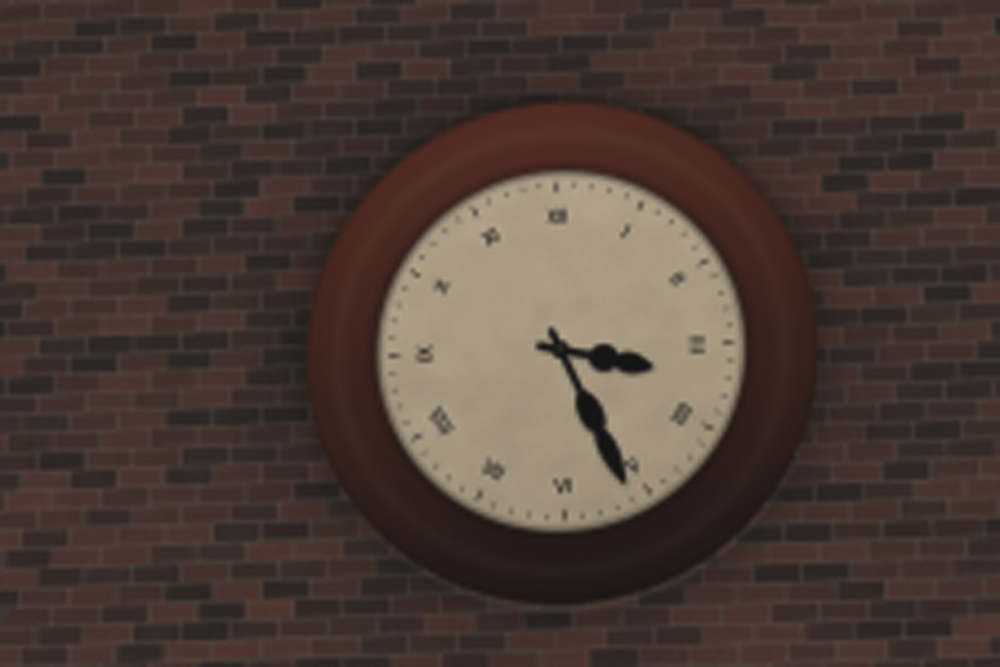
3:26
